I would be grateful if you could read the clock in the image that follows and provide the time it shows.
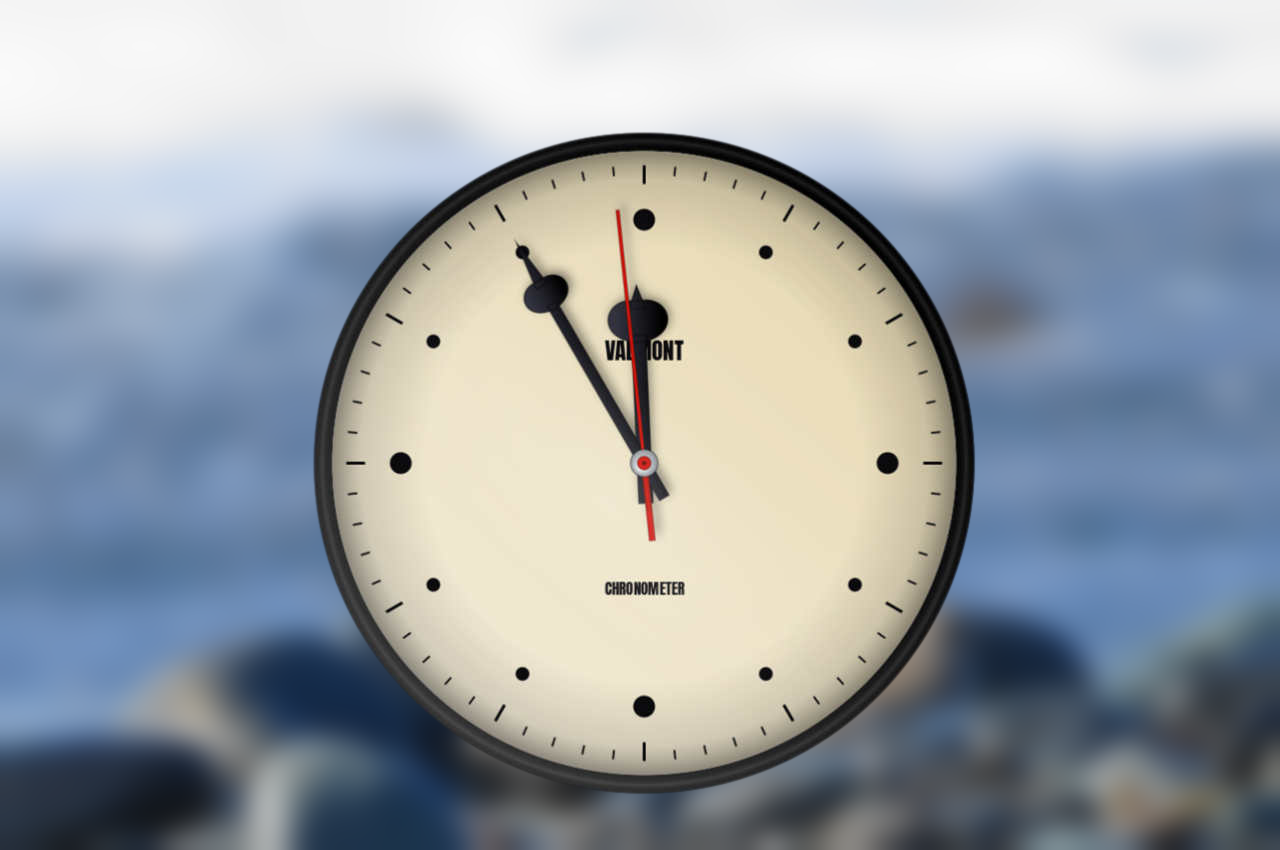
11:54:59
